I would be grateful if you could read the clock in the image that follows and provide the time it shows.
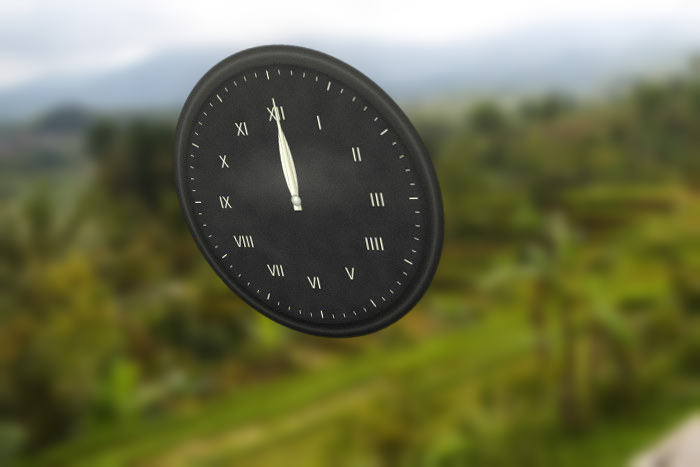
12:00
